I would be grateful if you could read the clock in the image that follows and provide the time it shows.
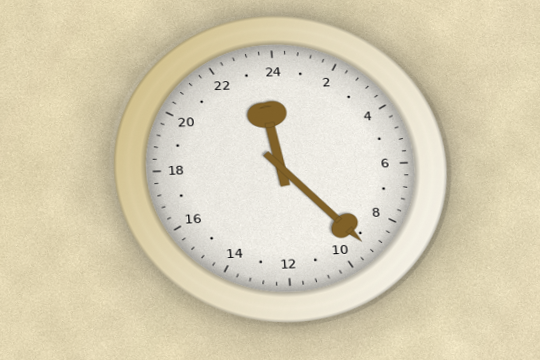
23:23
